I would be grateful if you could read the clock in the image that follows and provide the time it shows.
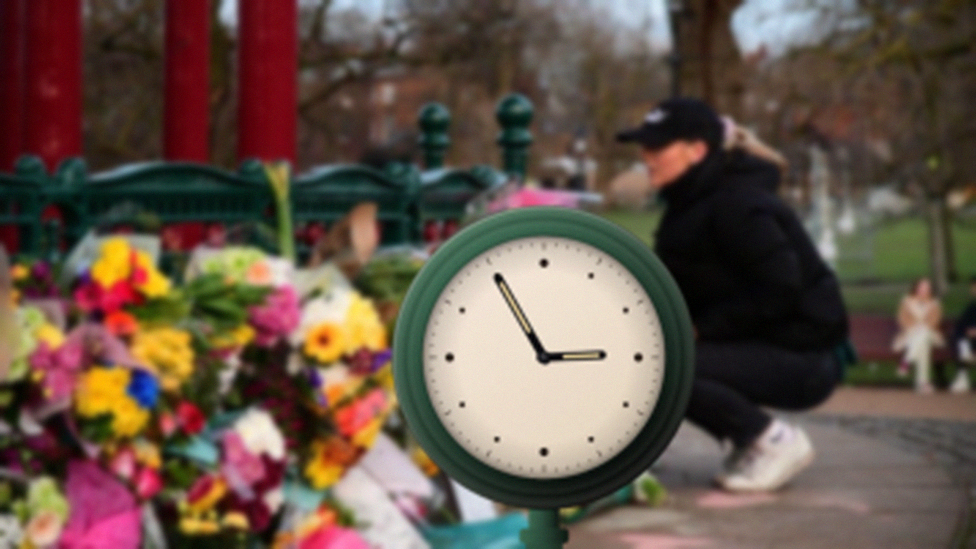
2:55
